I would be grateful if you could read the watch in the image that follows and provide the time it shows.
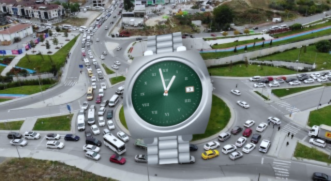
12:58
